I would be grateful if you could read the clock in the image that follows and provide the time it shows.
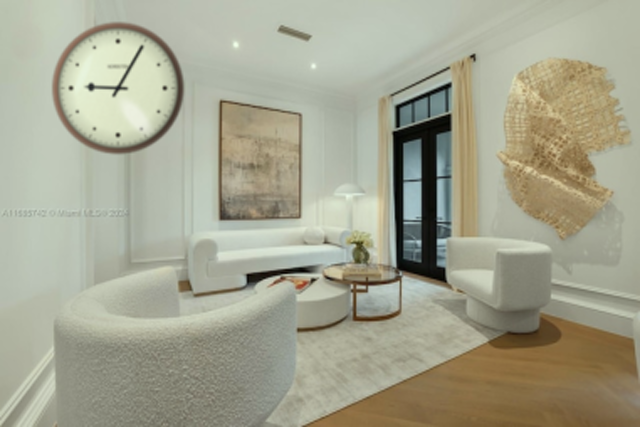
9:05
